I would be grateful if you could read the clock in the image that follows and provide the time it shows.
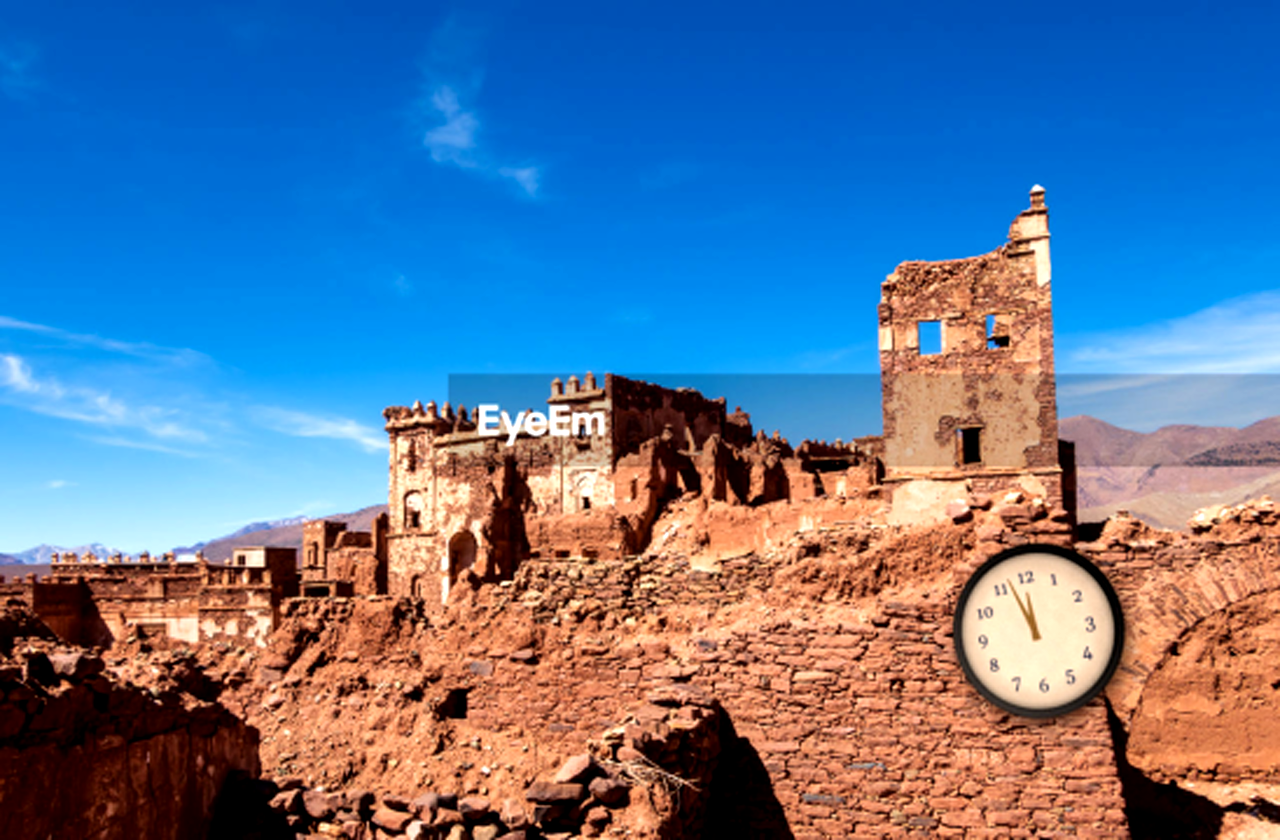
11:57
